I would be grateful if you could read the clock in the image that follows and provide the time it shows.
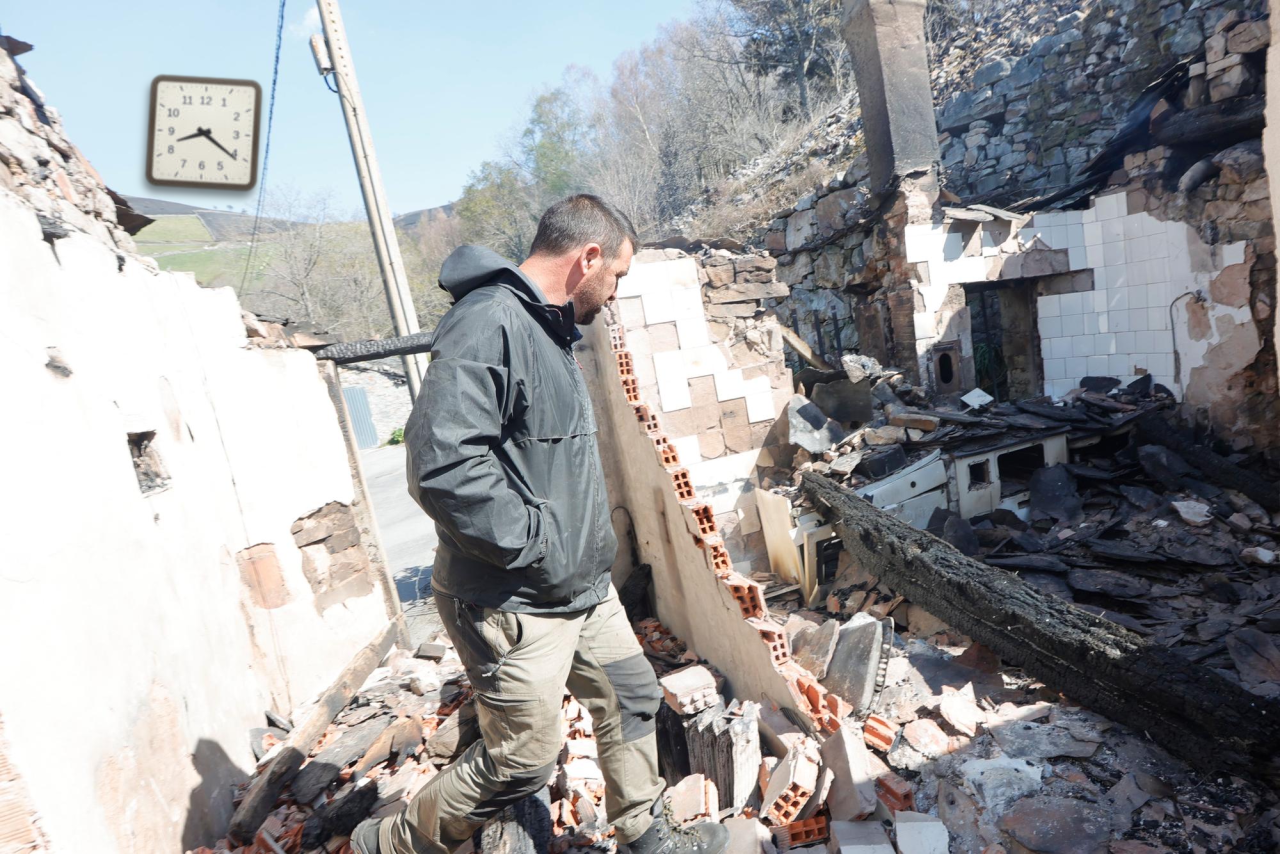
8:21
